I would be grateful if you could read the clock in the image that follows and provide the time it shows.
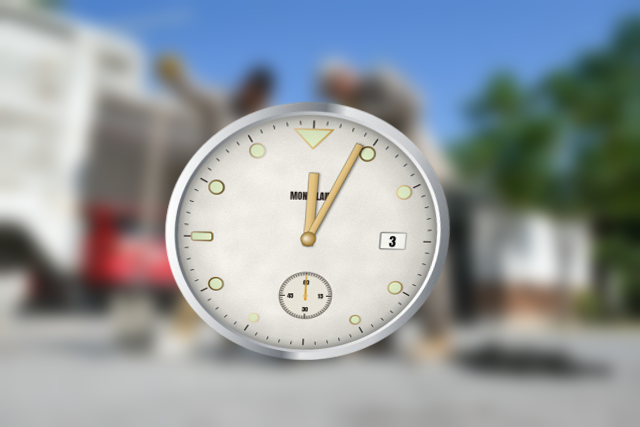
12:04
